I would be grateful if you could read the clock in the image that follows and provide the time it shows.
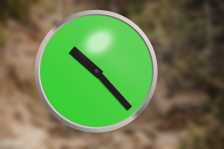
10:23
